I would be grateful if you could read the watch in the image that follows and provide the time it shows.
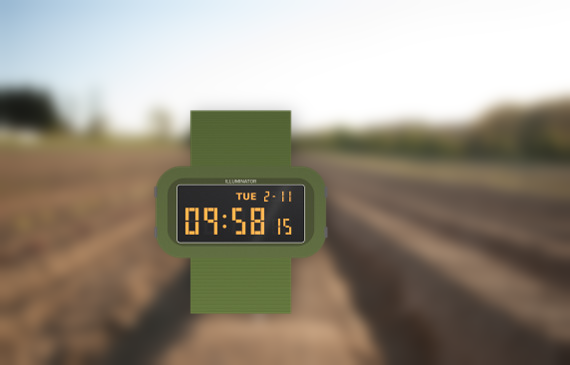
9:58:15
